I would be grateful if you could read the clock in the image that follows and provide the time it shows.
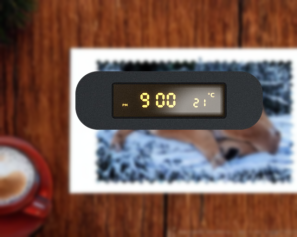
9:00
